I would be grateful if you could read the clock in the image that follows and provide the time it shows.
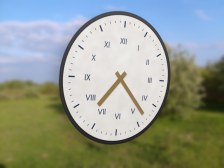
7:23
